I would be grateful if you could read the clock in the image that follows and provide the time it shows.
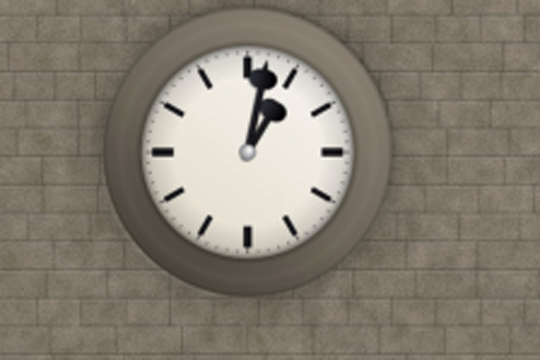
1:02
